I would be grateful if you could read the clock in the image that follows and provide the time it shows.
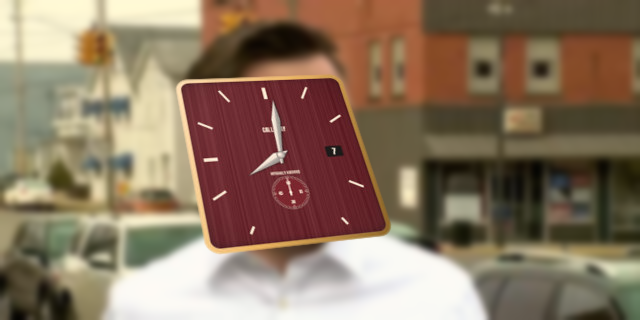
8:01
